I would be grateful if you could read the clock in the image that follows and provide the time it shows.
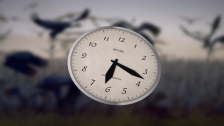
6:18
